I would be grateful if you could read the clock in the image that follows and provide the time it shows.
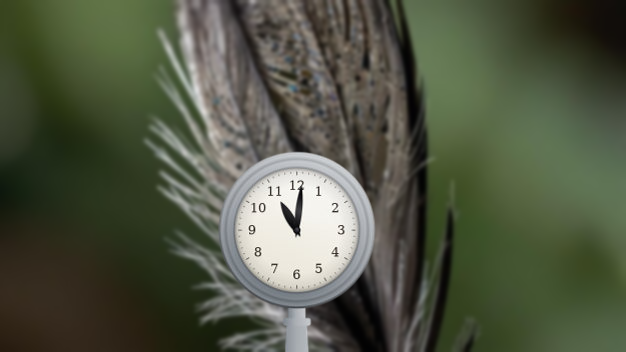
11:01
